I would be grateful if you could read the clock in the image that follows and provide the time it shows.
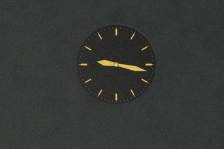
9:17
